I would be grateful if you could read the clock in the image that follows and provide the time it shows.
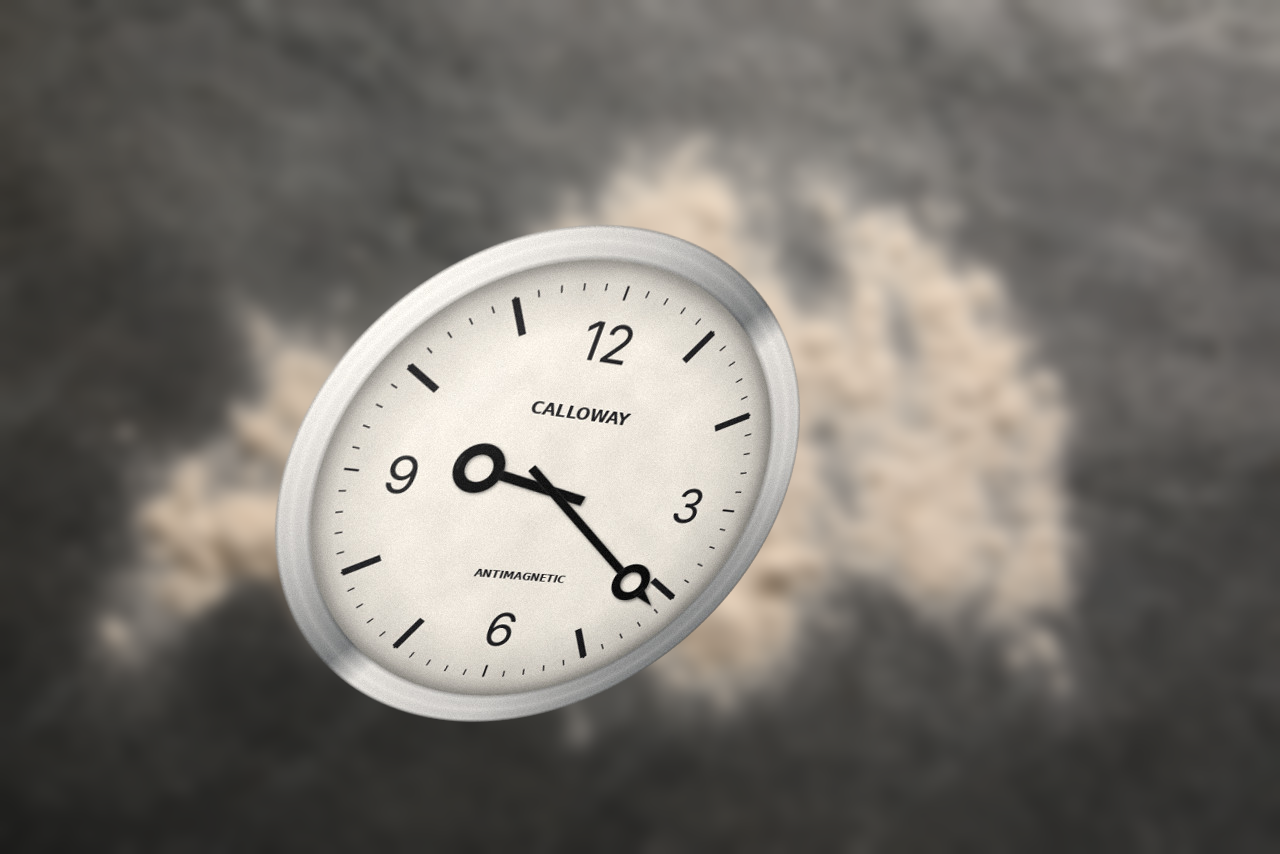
9:21
